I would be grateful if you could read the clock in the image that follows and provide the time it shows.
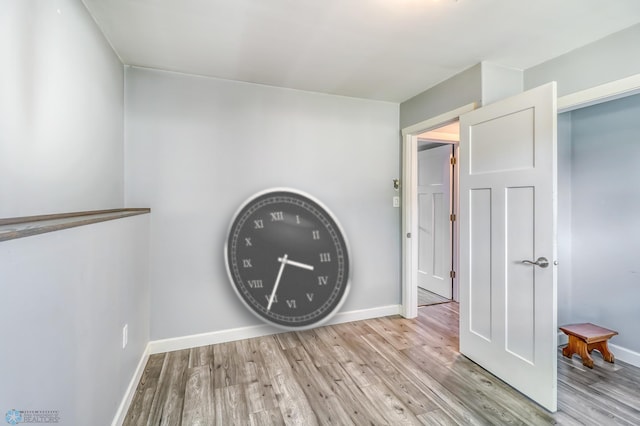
3:35
